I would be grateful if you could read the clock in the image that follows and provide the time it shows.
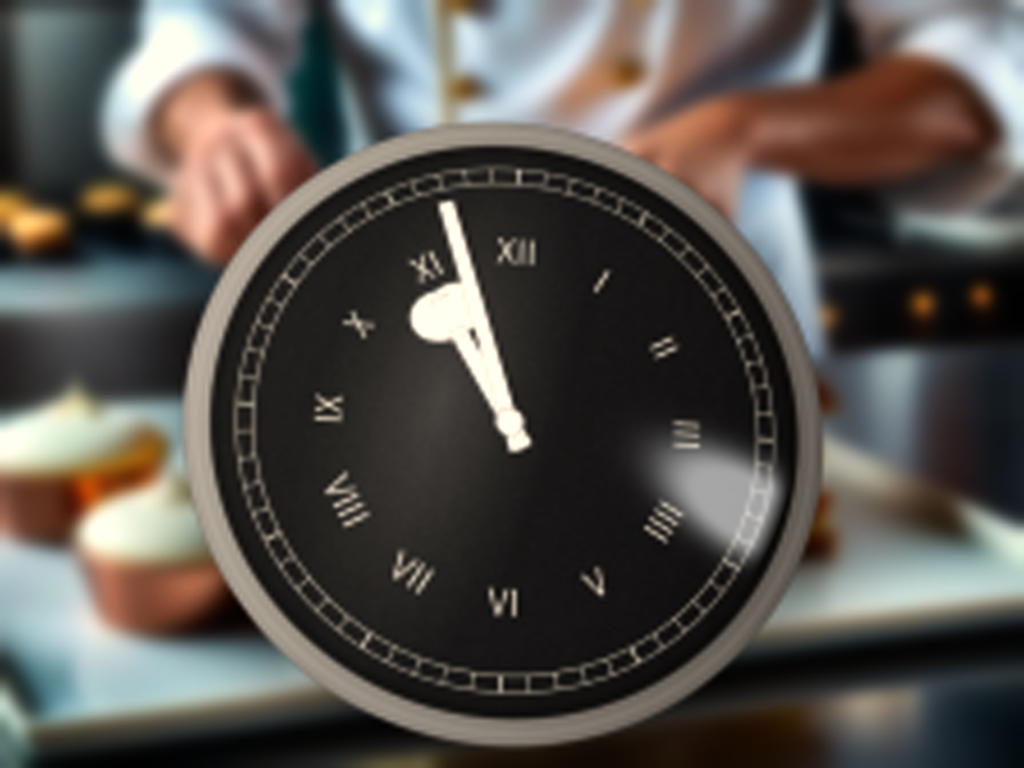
10:57
